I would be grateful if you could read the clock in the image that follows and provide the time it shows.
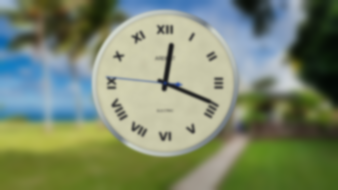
12:18:46
